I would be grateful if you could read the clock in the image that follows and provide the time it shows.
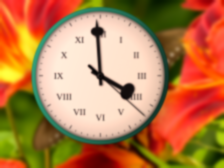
3:59:22
